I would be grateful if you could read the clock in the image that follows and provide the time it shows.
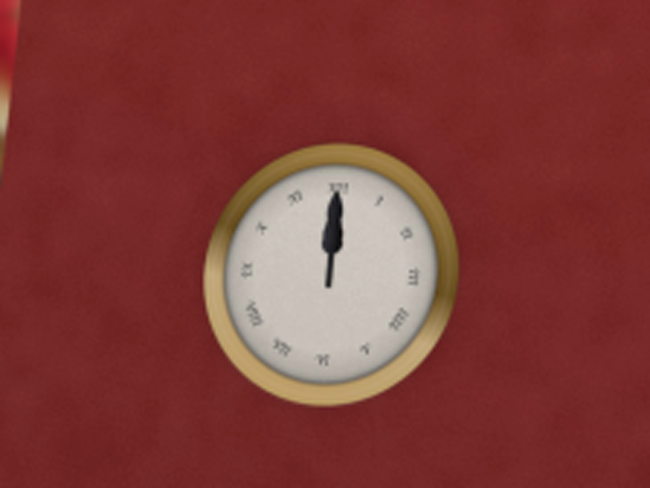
12:00
